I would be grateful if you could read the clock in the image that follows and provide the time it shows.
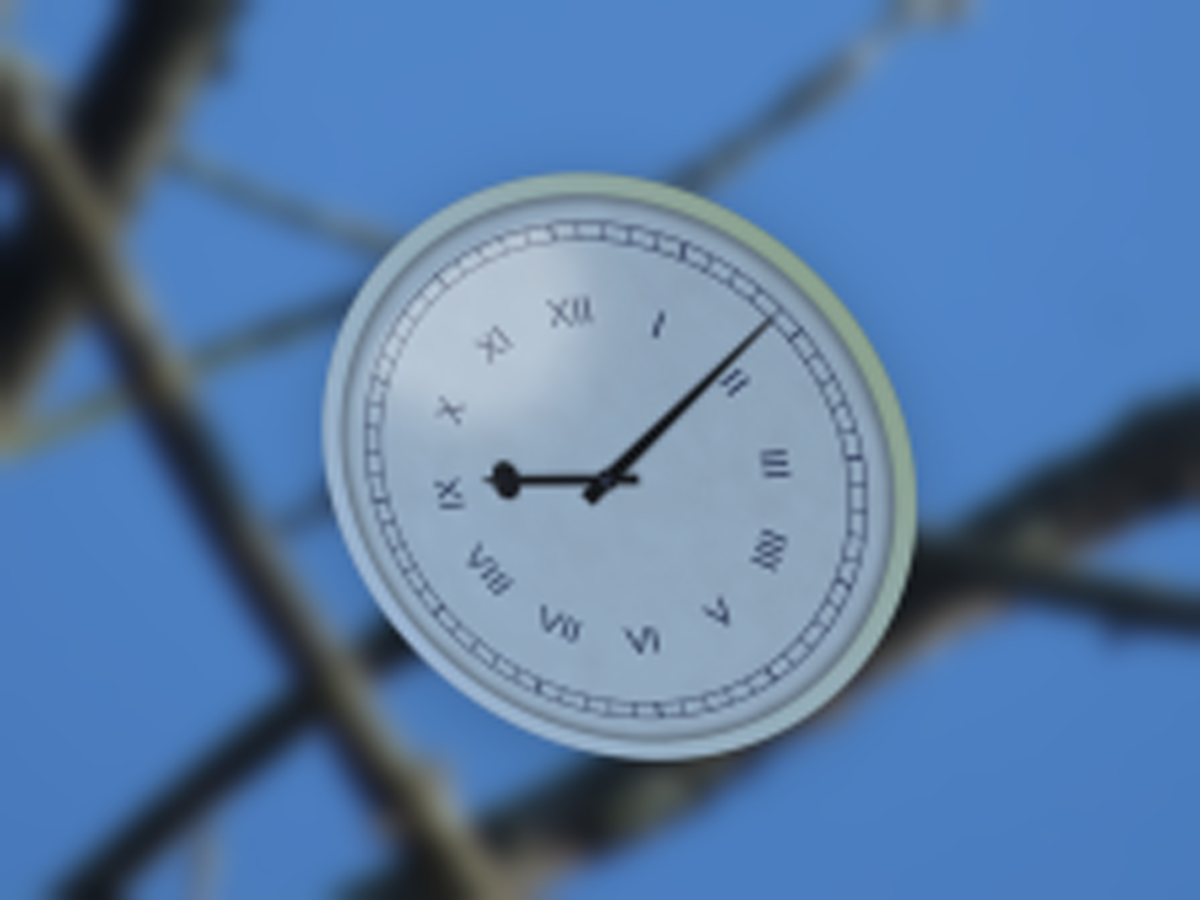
9:09
